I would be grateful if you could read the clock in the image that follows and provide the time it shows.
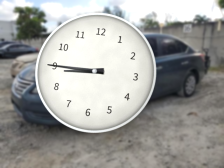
8:45
